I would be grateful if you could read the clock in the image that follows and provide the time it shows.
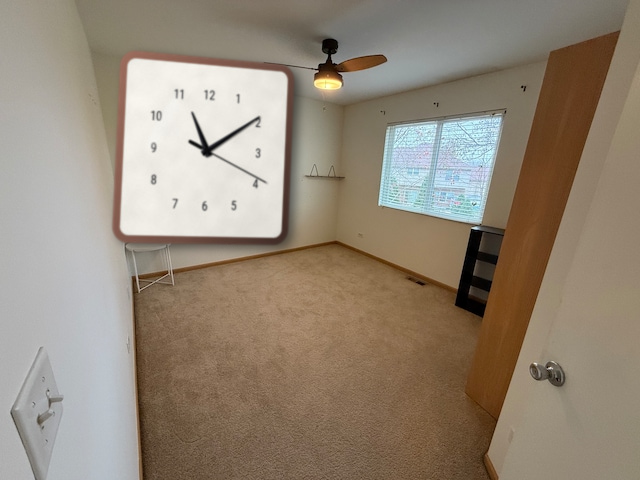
11:09:19
